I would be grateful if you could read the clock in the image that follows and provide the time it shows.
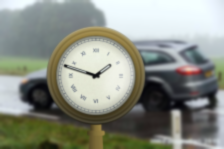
1:48
